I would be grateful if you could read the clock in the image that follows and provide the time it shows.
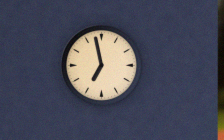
6:58
